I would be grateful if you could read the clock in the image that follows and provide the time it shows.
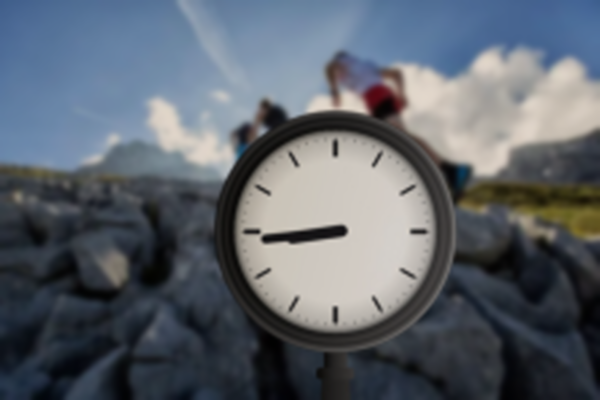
8:44
